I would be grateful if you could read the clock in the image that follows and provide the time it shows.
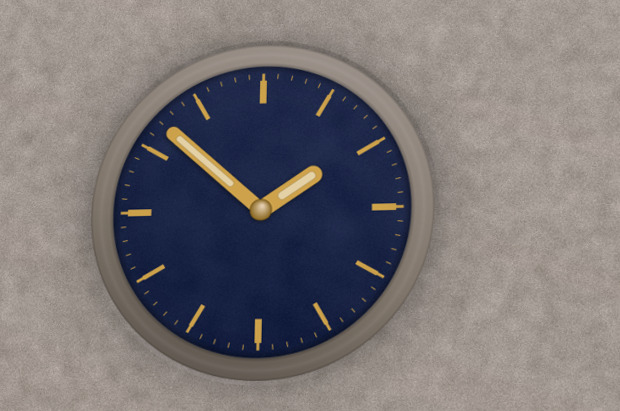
1:52
